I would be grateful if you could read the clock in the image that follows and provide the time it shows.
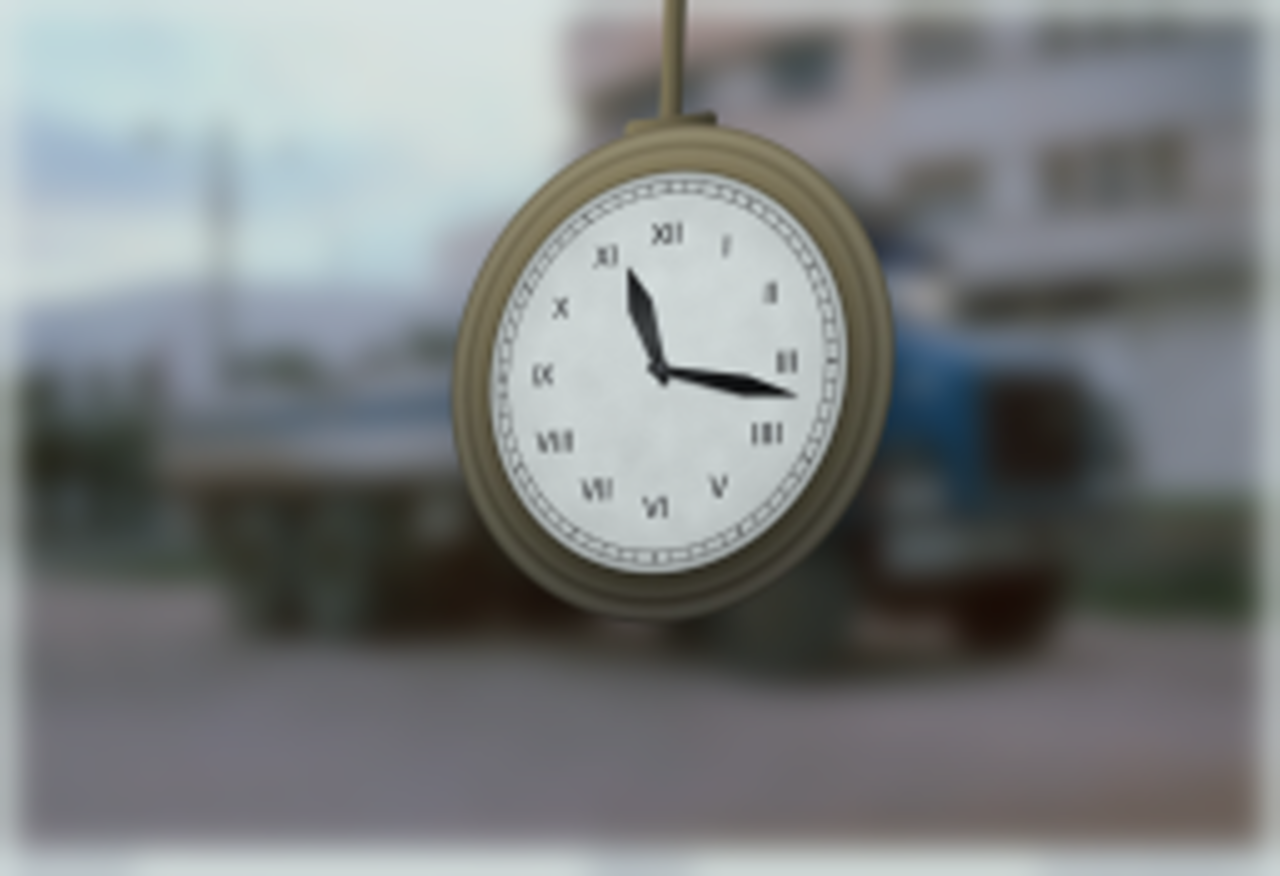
11:17
